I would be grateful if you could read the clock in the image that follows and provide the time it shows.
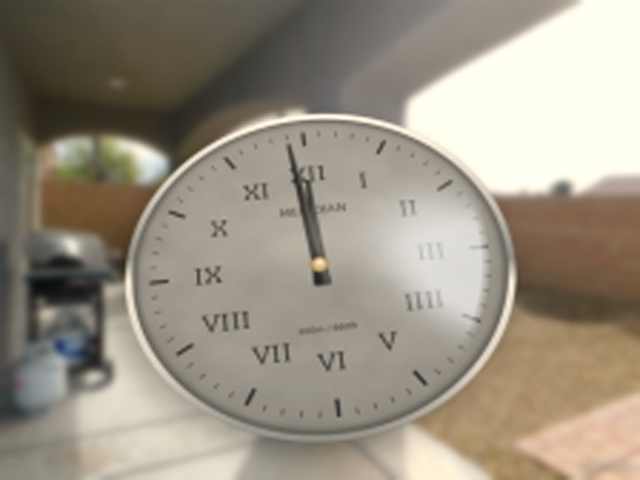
11:59
